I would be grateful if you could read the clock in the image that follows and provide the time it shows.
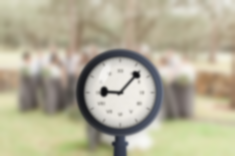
9:07
